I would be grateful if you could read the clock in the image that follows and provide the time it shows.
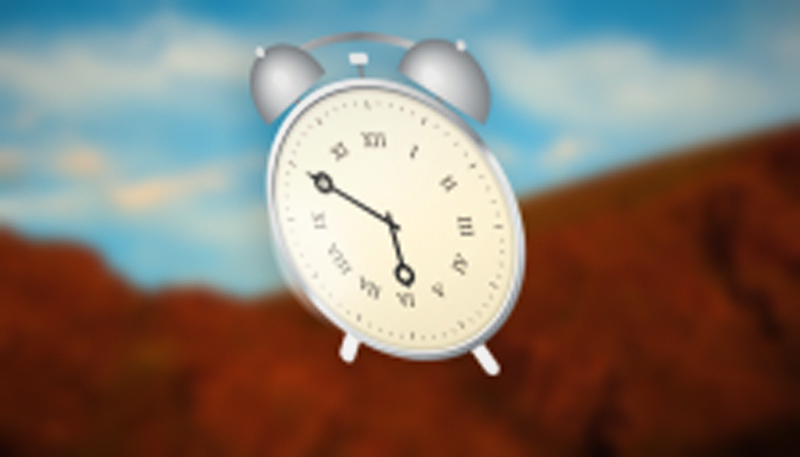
5:50
